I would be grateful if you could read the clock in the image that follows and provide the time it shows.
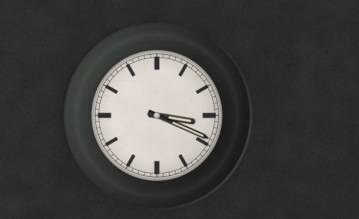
3:19
